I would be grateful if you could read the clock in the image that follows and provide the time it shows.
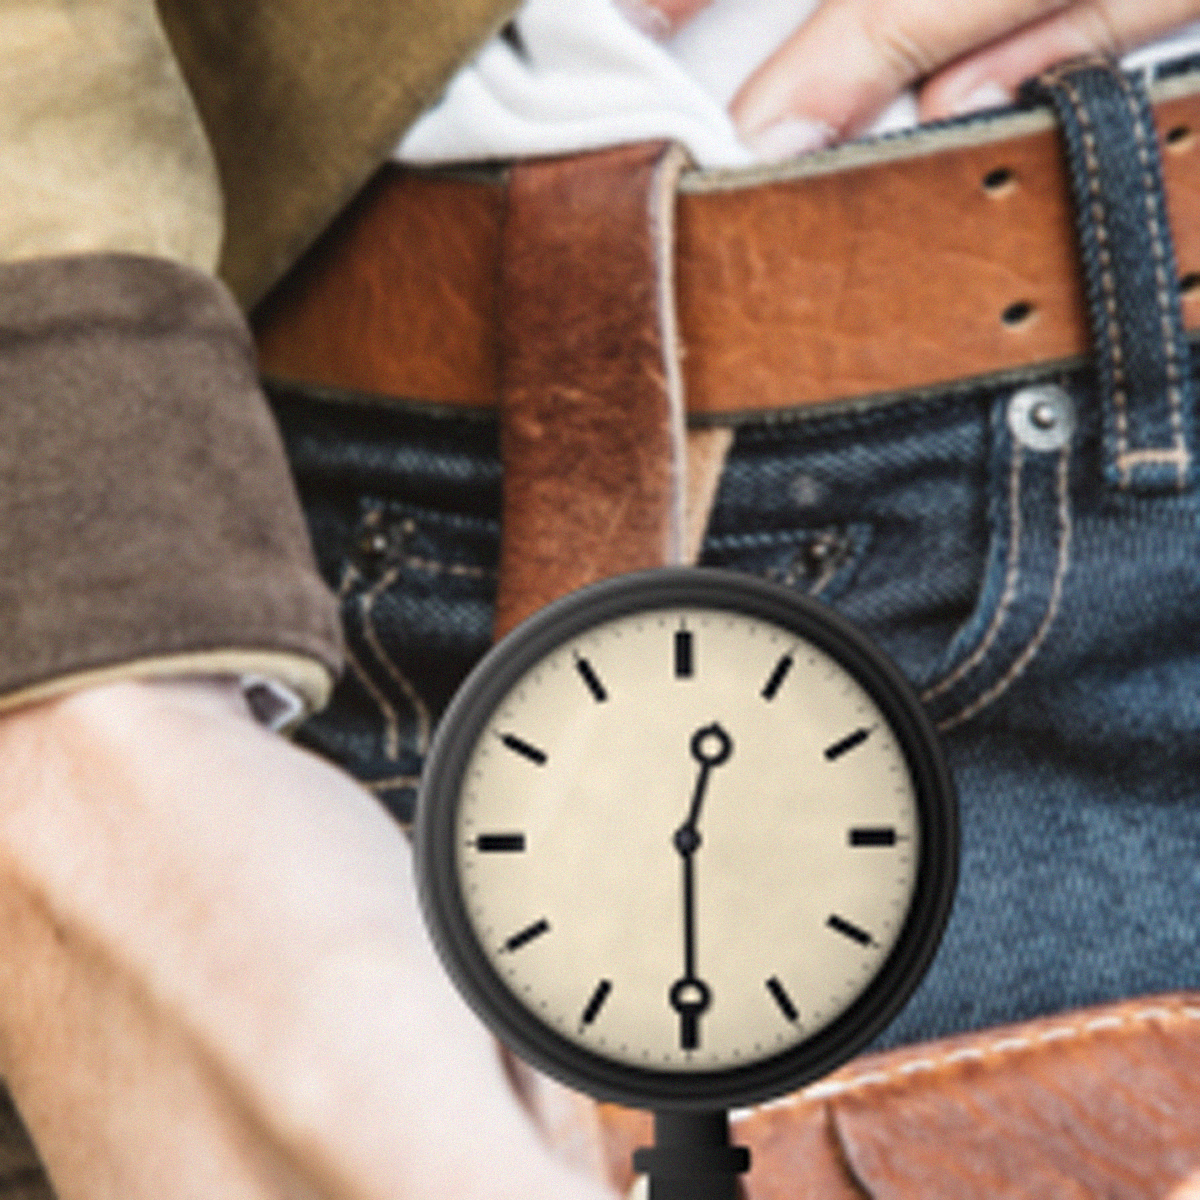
12:30
